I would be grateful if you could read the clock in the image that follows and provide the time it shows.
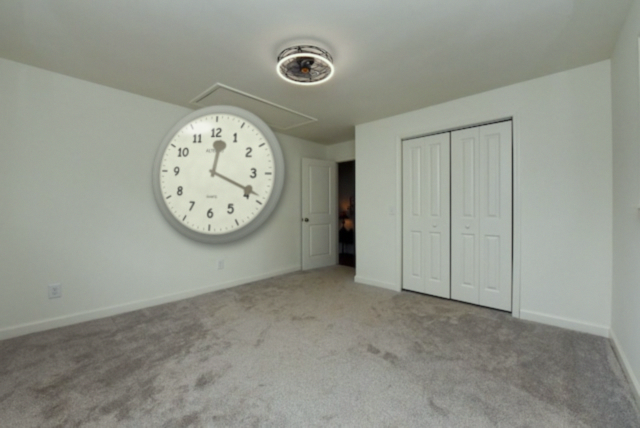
12:19
